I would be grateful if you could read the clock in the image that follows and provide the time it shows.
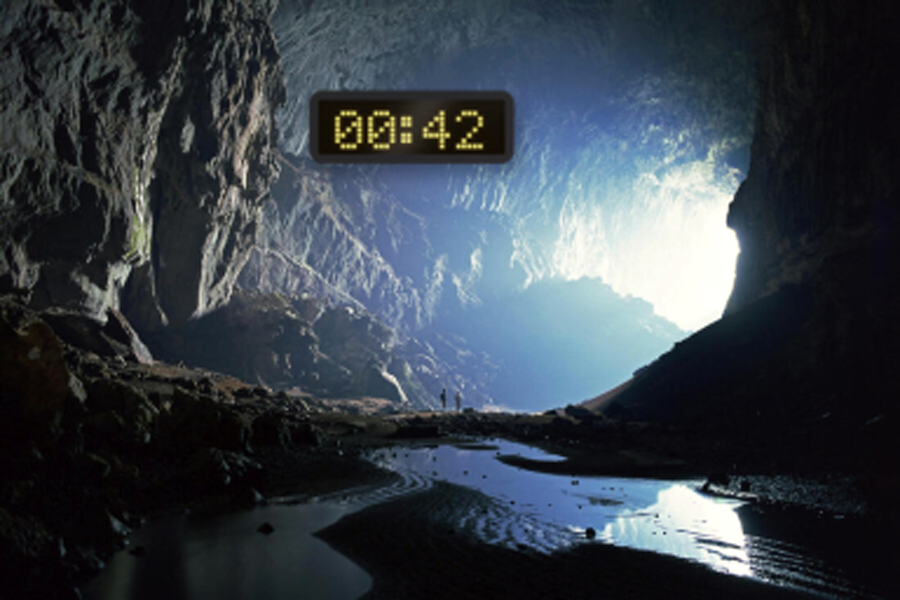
0:42
